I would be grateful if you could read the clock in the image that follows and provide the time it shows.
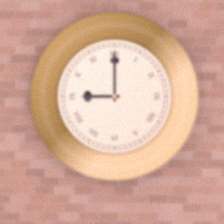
9:00
